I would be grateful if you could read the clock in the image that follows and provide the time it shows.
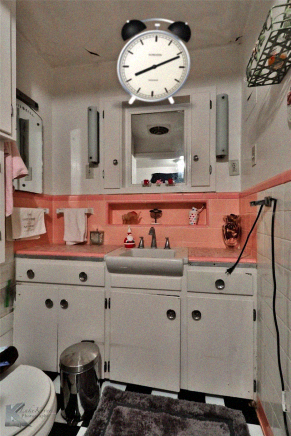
8:11
